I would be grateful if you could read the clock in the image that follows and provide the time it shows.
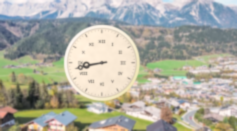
8:43
